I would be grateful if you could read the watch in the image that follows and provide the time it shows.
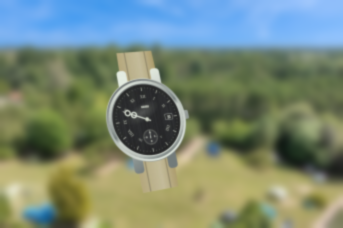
9:49
